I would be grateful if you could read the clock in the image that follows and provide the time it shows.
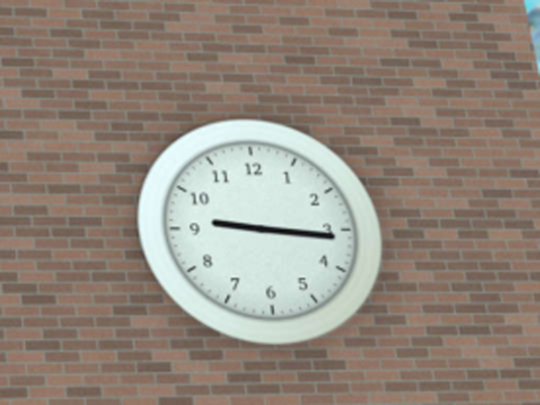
9:16
